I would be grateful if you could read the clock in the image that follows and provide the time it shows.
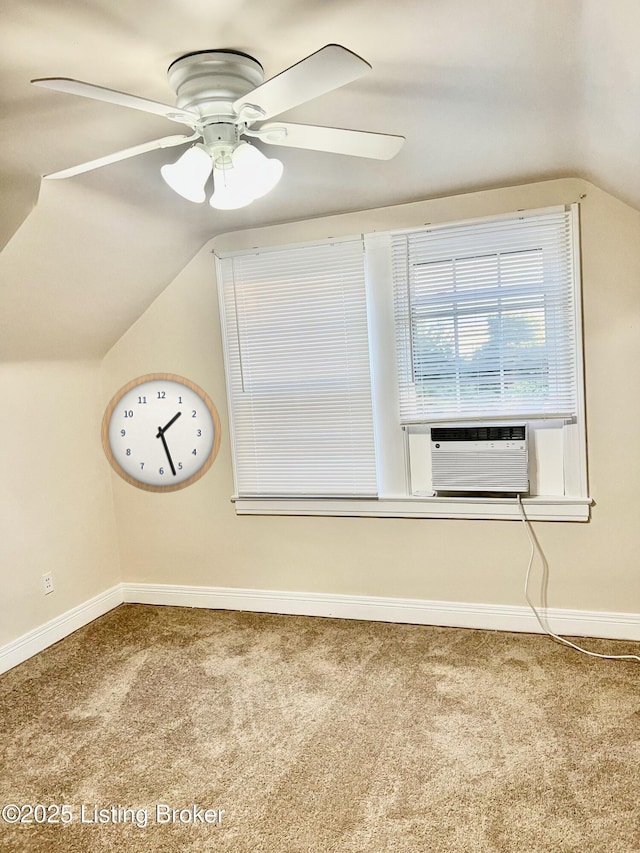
1:27
